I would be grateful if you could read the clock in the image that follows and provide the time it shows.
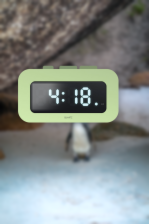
4:18
